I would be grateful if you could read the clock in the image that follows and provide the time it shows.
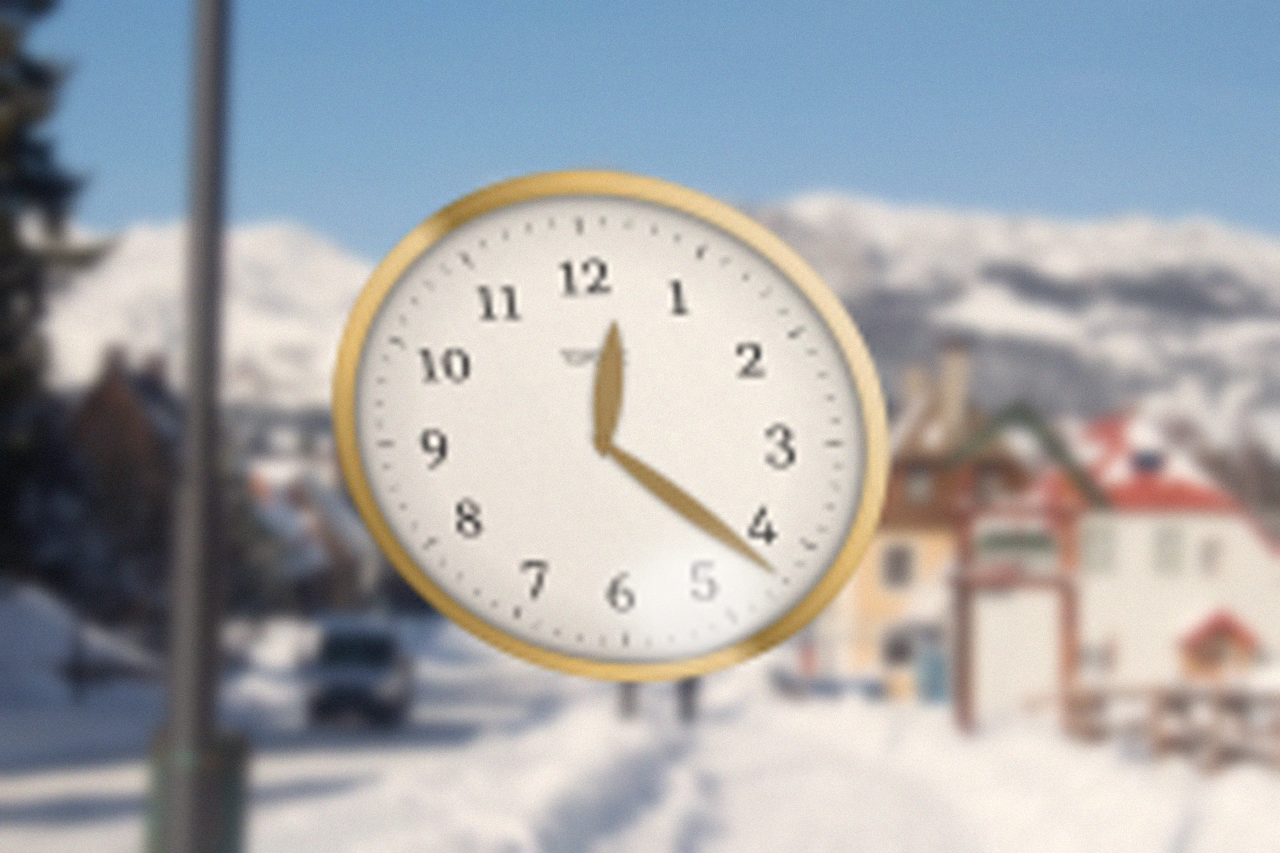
12:22
